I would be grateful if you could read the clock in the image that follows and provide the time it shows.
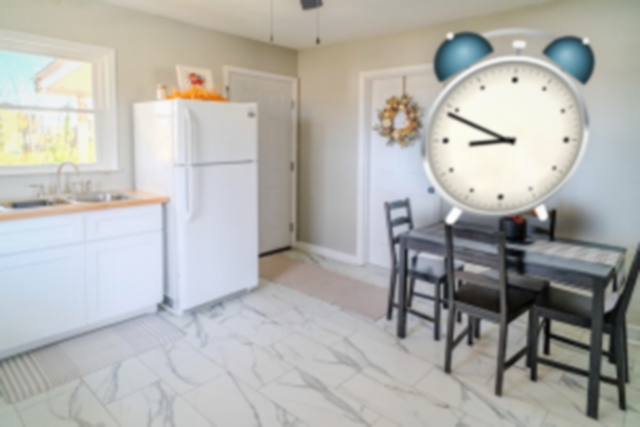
8:49
